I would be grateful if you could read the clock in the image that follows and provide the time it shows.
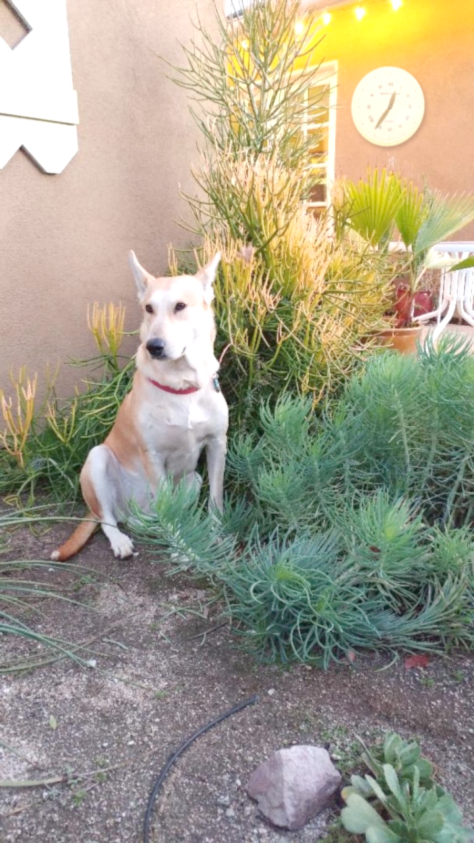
12:36
